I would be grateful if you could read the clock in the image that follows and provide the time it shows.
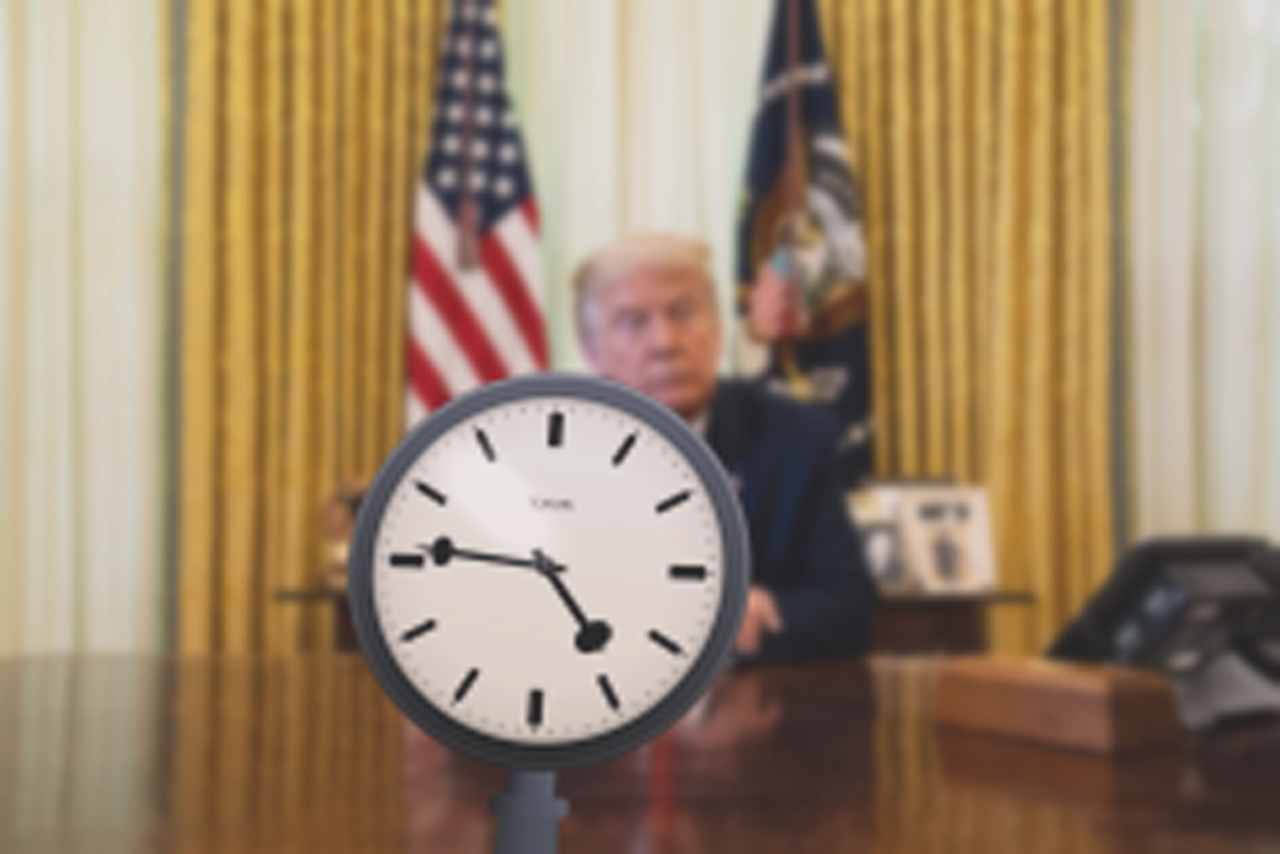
4:46
